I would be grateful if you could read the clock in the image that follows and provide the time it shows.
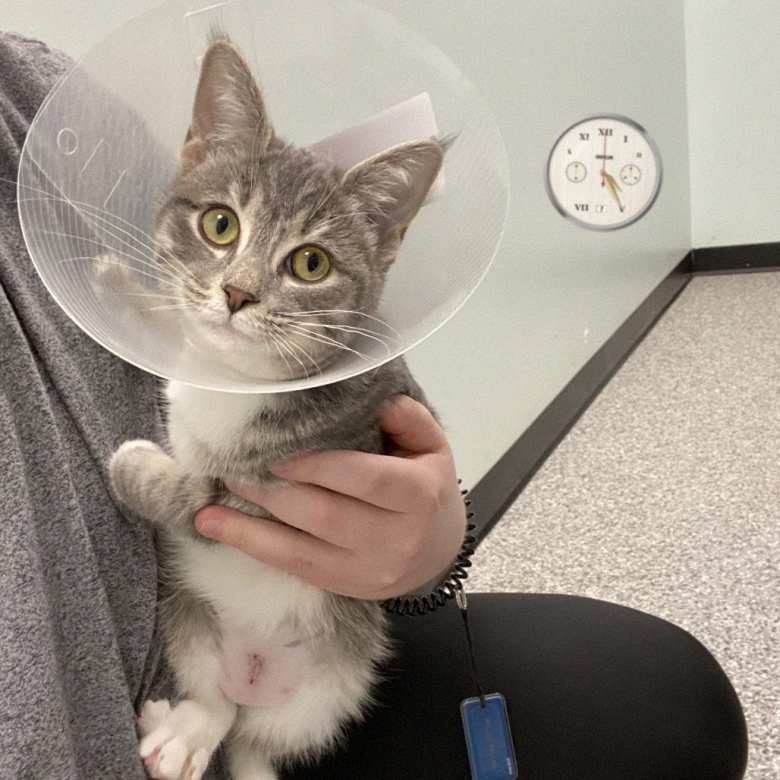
4:25
